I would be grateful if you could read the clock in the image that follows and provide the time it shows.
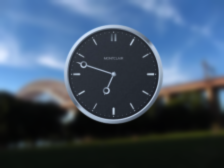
6:48
